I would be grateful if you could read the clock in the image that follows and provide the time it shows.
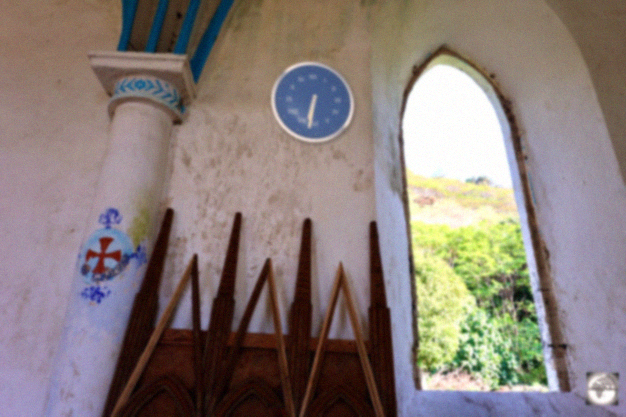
6:32
